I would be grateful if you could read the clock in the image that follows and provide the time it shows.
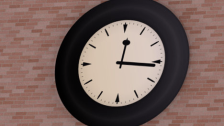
12:16
